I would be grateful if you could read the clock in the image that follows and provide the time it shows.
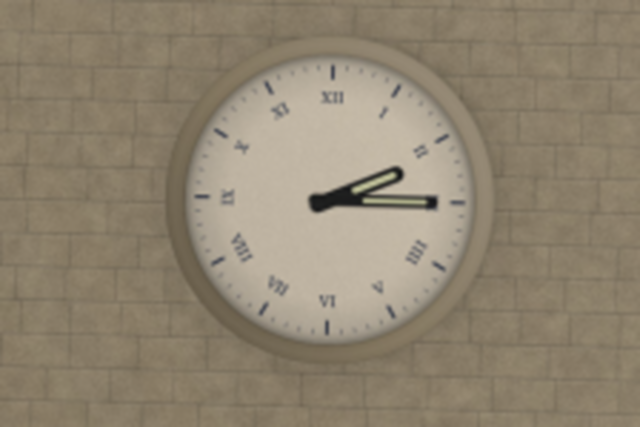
2:15
